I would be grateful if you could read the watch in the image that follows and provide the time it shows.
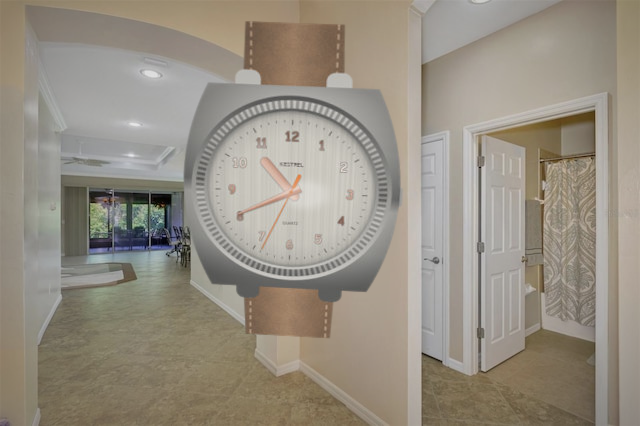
10:40:34
